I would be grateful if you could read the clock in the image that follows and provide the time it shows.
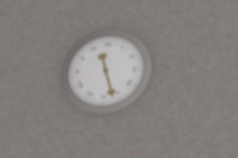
11:27
